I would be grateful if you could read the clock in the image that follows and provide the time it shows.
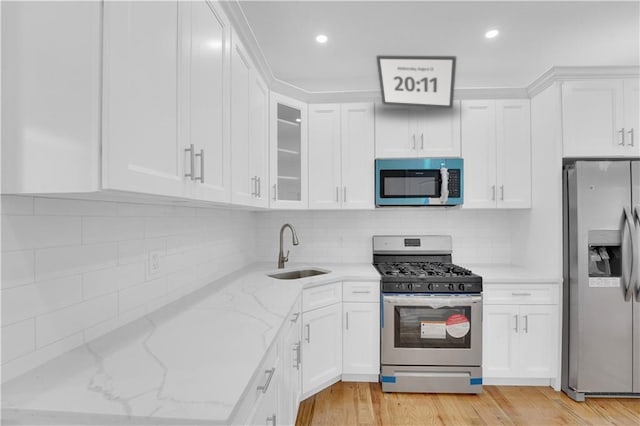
20:11
